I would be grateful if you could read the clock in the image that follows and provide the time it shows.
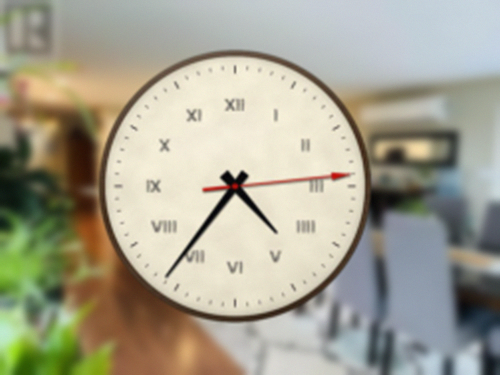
4:36:14
